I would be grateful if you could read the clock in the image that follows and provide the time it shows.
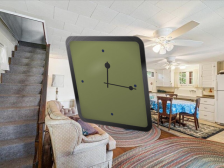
12:16
